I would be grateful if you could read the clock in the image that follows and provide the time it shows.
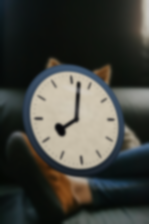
8:02
